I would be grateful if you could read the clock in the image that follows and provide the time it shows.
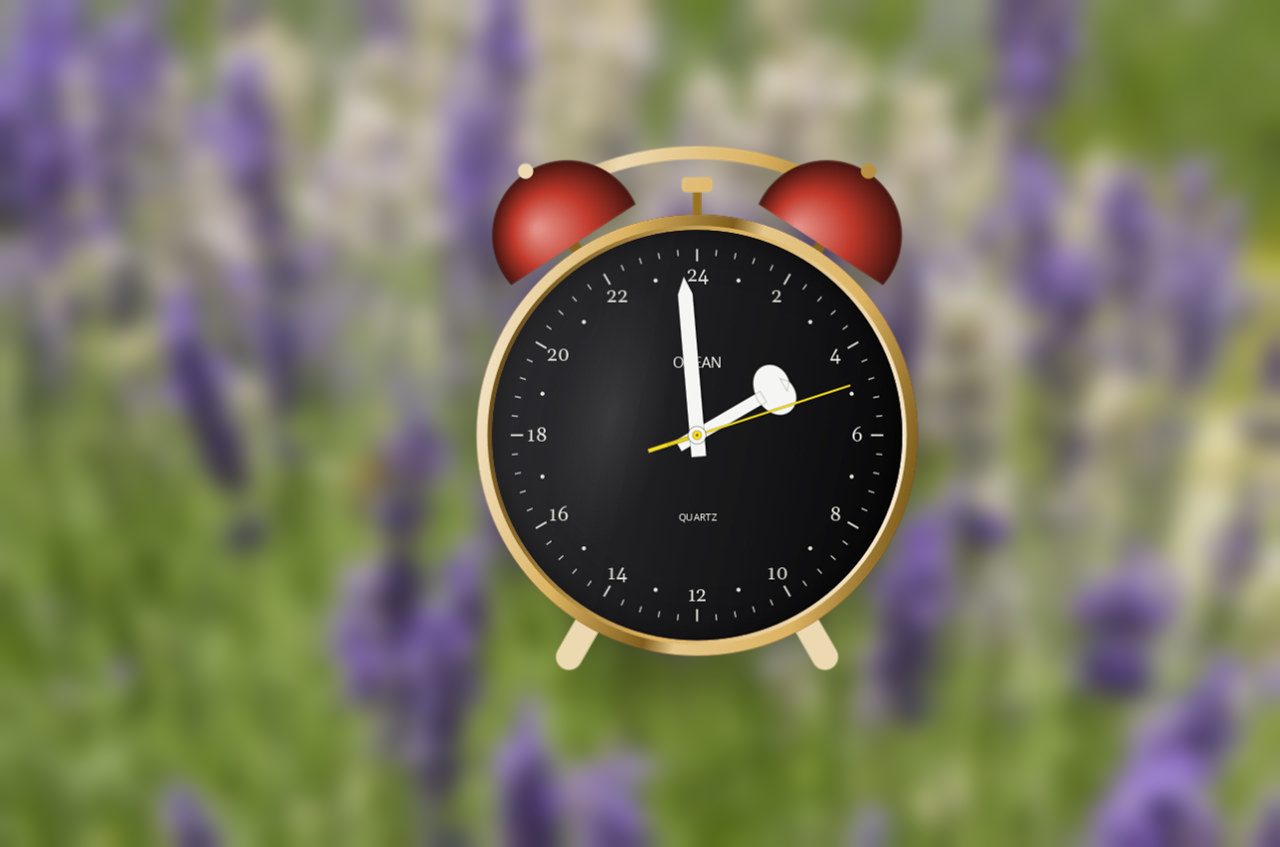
3:59:12
